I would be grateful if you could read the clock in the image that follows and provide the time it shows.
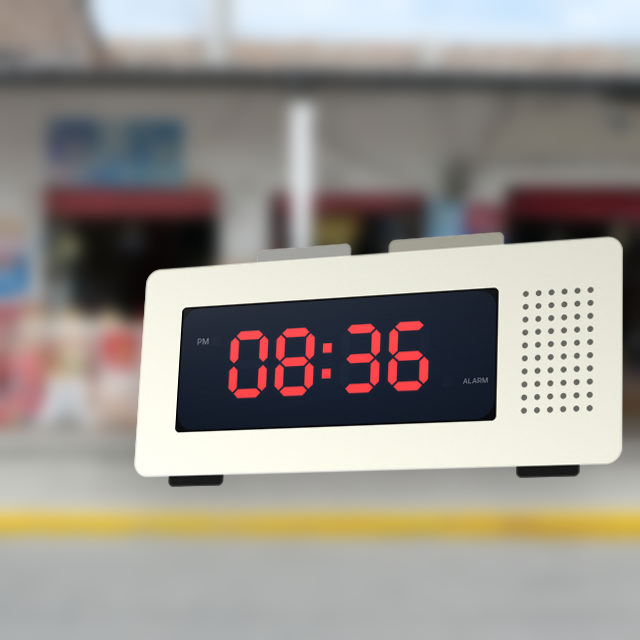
8:36
